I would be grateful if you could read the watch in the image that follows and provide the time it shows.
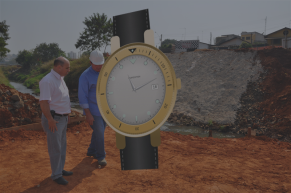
11:12
